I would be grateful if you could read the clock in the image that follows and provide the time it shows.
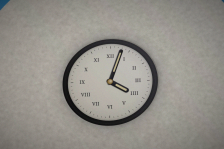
4:03
